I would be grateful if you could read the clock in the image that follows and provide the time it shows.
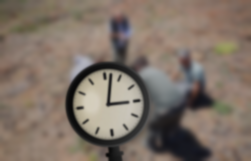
3:02
